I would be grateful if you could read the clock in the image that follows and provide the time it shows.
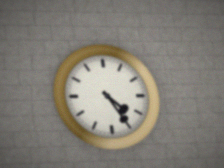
4:25
